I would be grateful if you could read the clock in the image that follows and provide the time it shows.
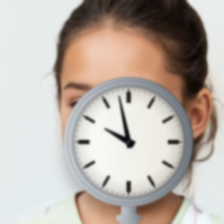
9:58
